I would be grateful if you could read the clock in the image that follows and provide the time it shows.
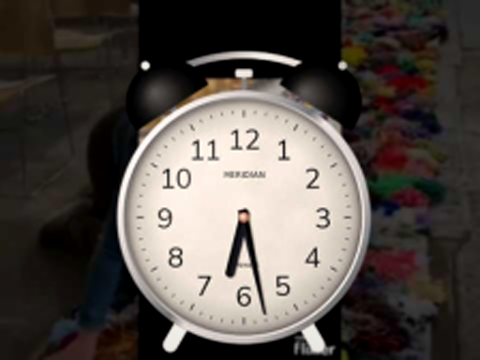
6:28
